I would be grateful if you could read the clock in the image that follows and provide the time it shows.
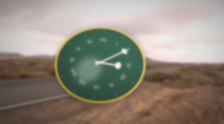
3:09
